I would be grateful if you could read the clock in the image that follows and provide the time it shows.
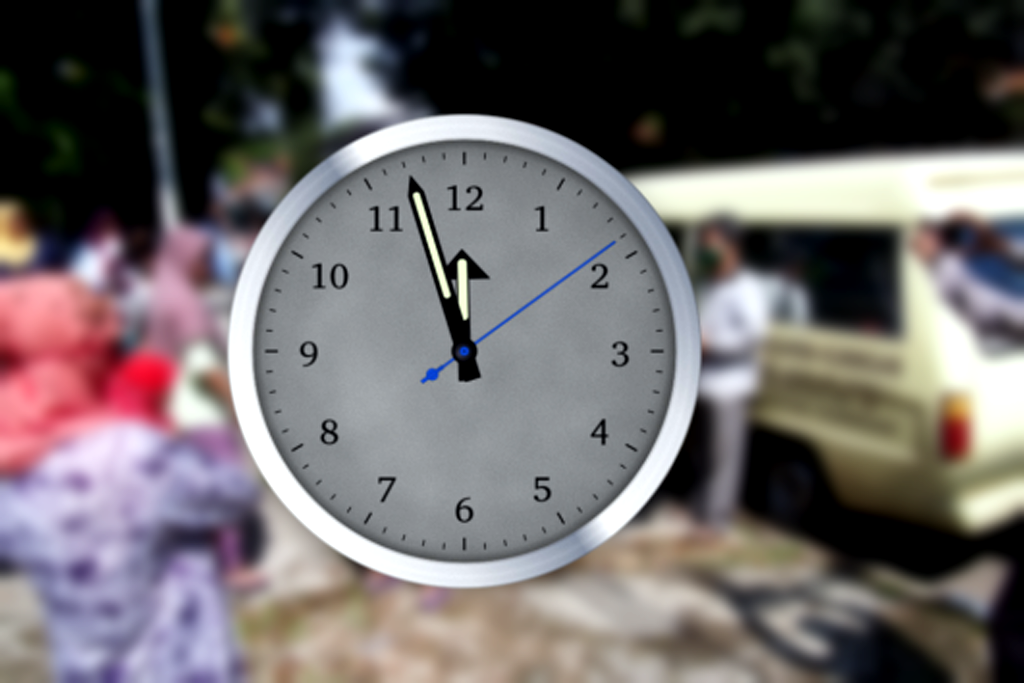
11:57:09
